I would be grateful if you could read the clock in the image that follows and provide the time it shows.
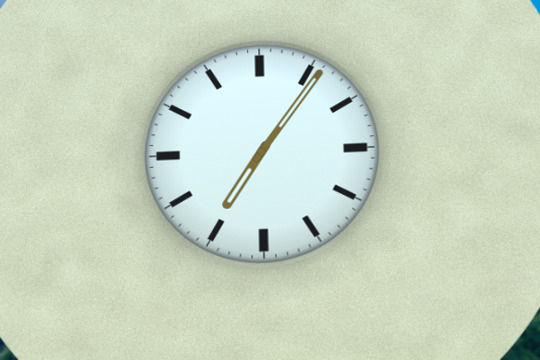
7:06
